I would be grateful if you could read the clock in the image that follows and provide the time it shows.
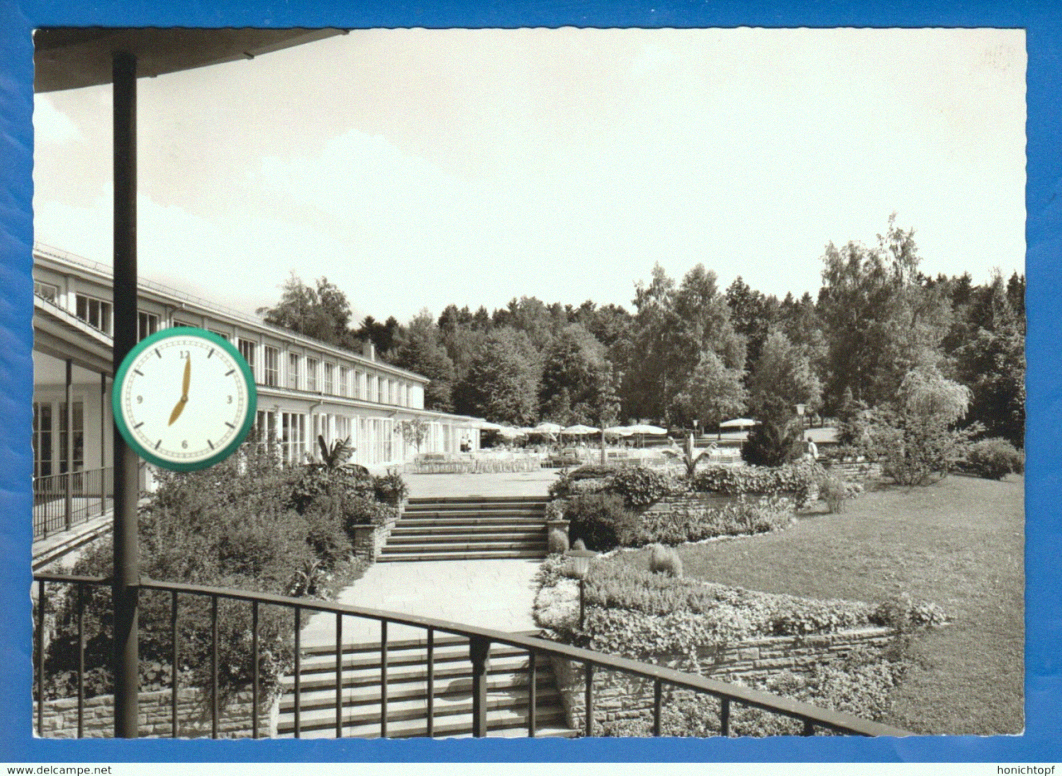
7:01
